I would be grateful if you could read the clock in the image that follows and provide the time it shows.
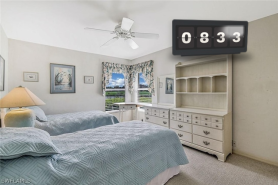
8:33
